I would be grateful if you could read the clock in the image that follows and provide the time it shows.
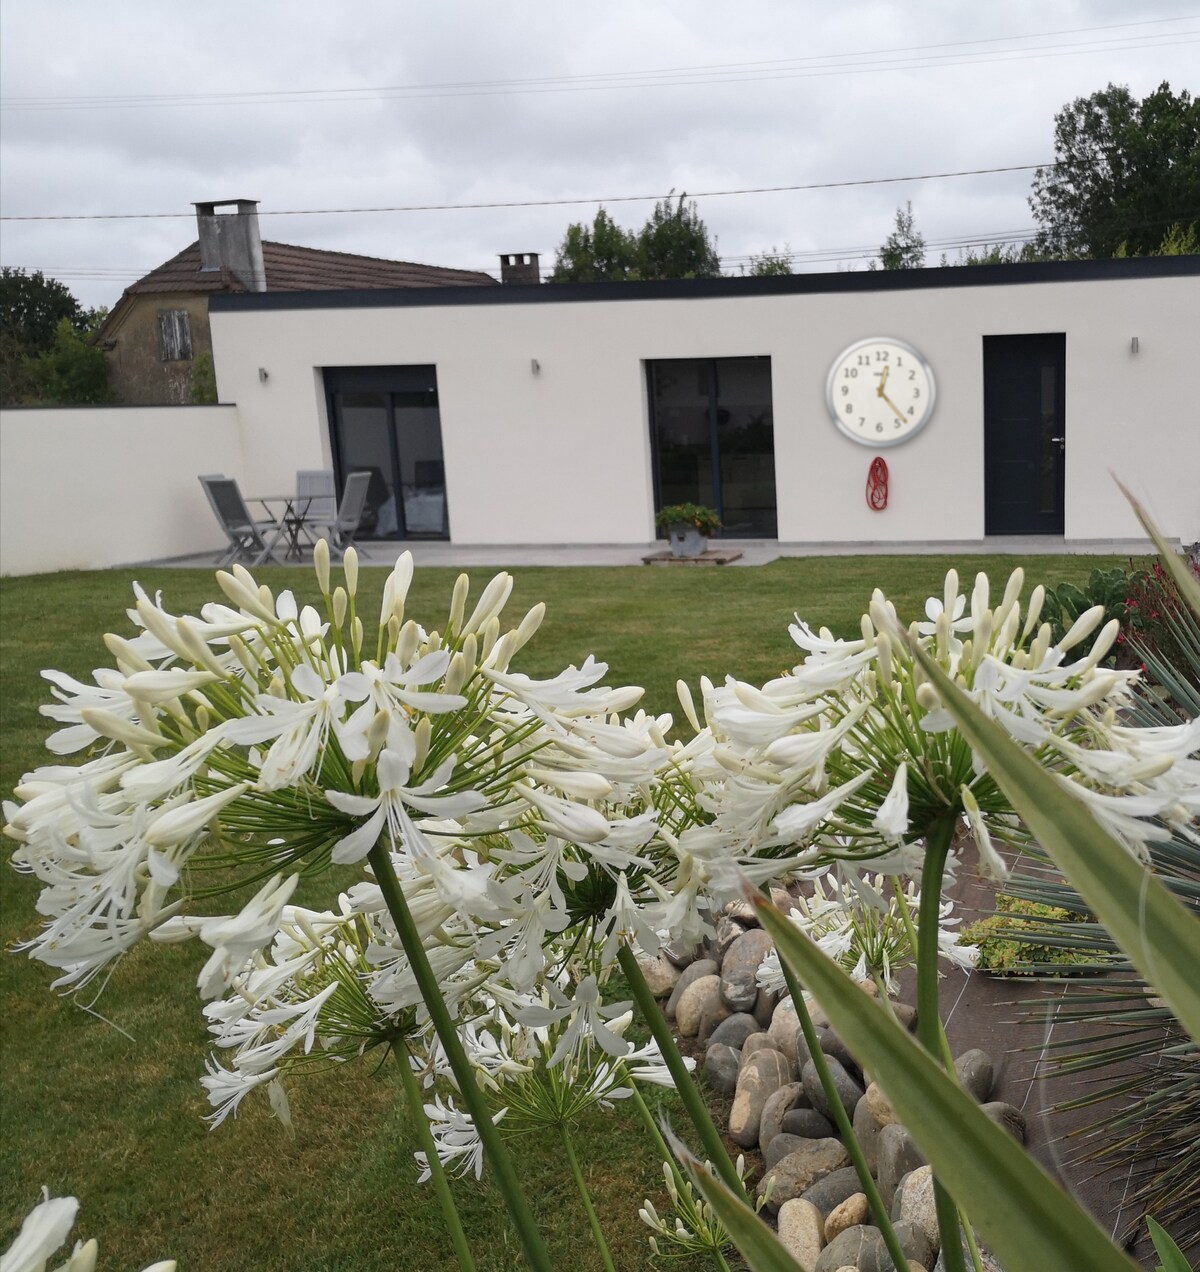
12:23
